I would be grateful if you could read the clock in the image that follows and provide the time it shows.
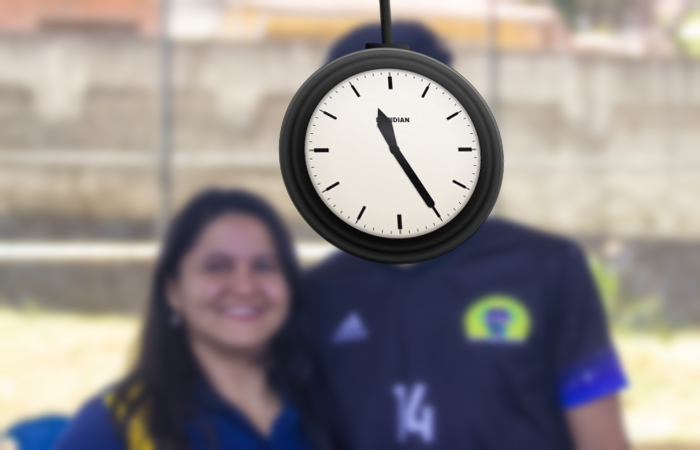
11:25
